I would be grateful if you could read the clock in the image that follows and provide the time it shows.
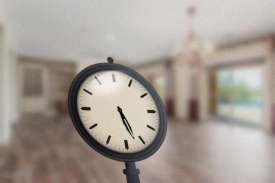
5:27
